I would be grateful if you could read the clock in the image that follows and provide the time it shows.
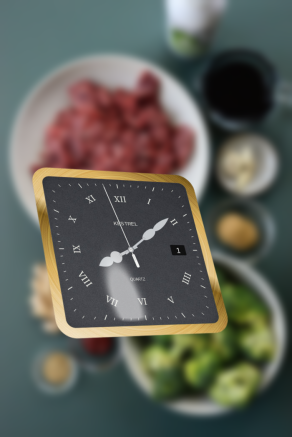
8:08:58
